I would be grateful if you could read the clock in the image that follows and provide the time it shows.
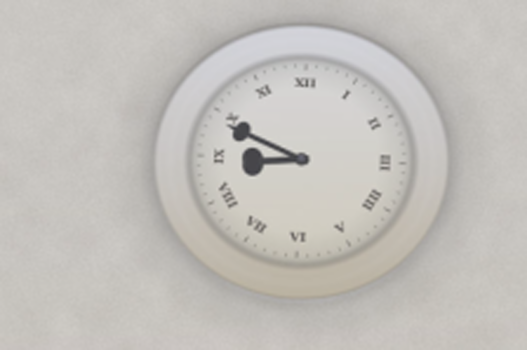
8:49
